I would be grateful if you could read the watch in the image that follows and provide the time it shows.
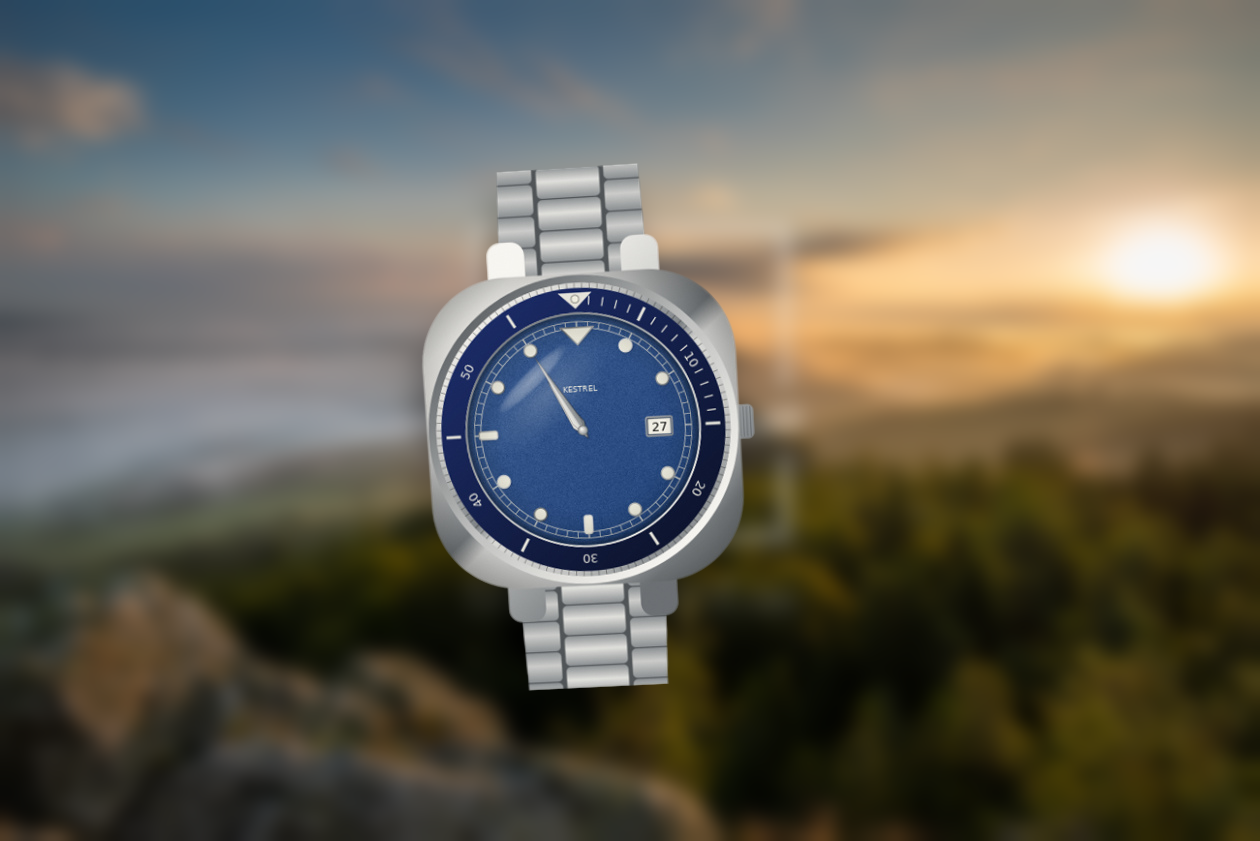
10:55
